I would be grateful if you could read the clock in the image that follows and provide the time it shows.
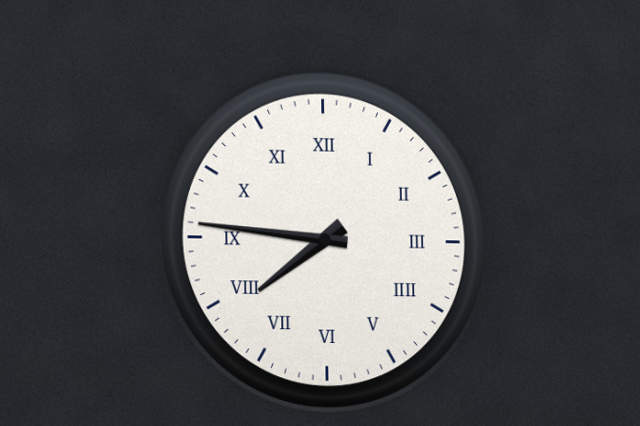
7:46
